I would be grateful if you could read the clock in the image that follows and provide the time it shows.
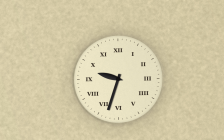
9:33
